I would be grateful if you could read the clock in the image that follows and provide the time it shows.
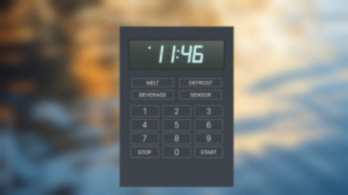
11:46
